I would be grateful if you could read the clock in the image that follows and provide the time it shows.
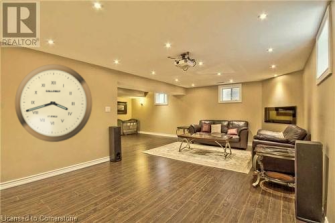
3:42
